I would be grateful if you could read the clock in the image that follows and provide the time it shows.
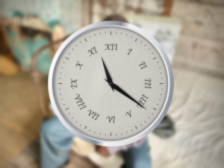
11:21
